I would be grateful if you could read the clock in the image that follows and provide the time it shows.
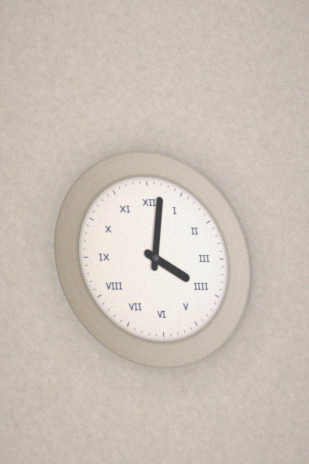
4:02
